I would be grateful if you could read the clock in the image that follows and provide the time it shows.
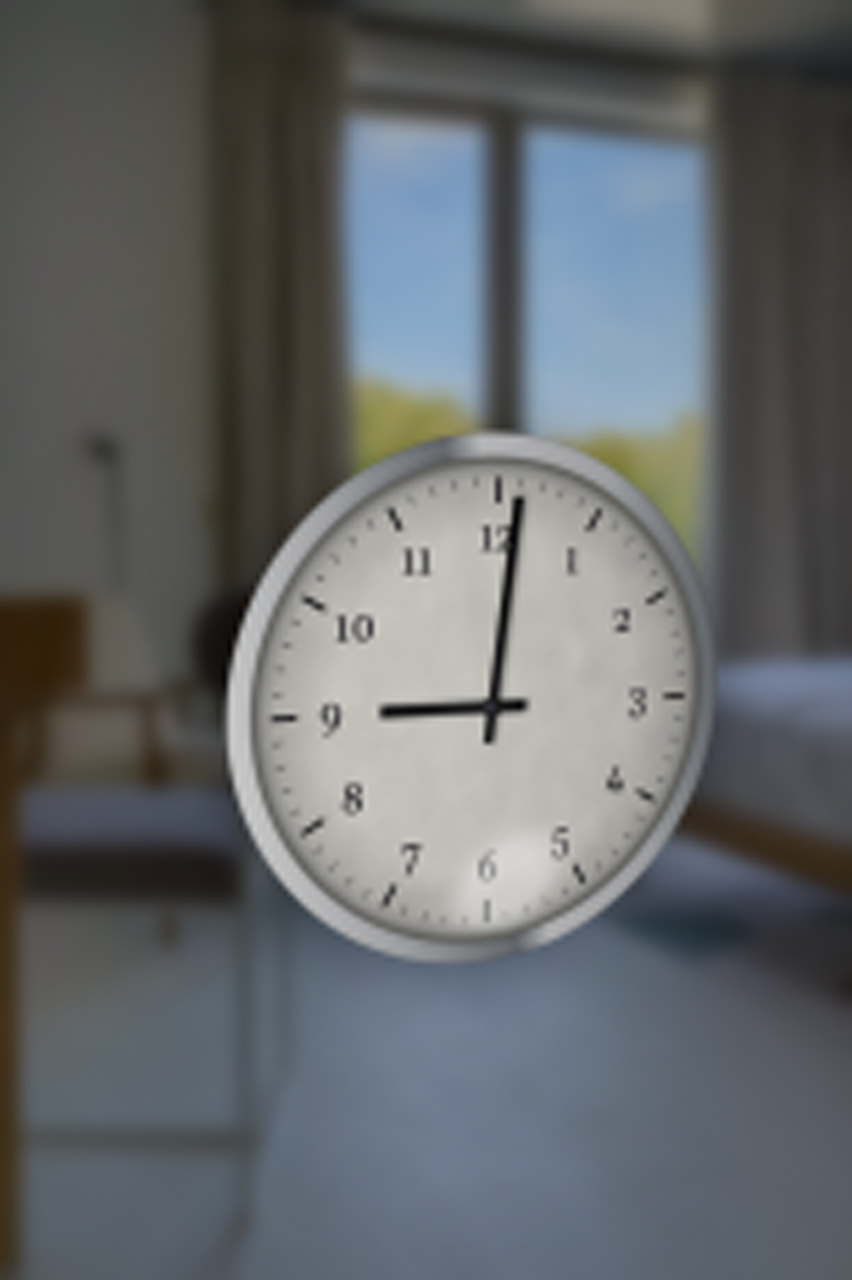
9:01
